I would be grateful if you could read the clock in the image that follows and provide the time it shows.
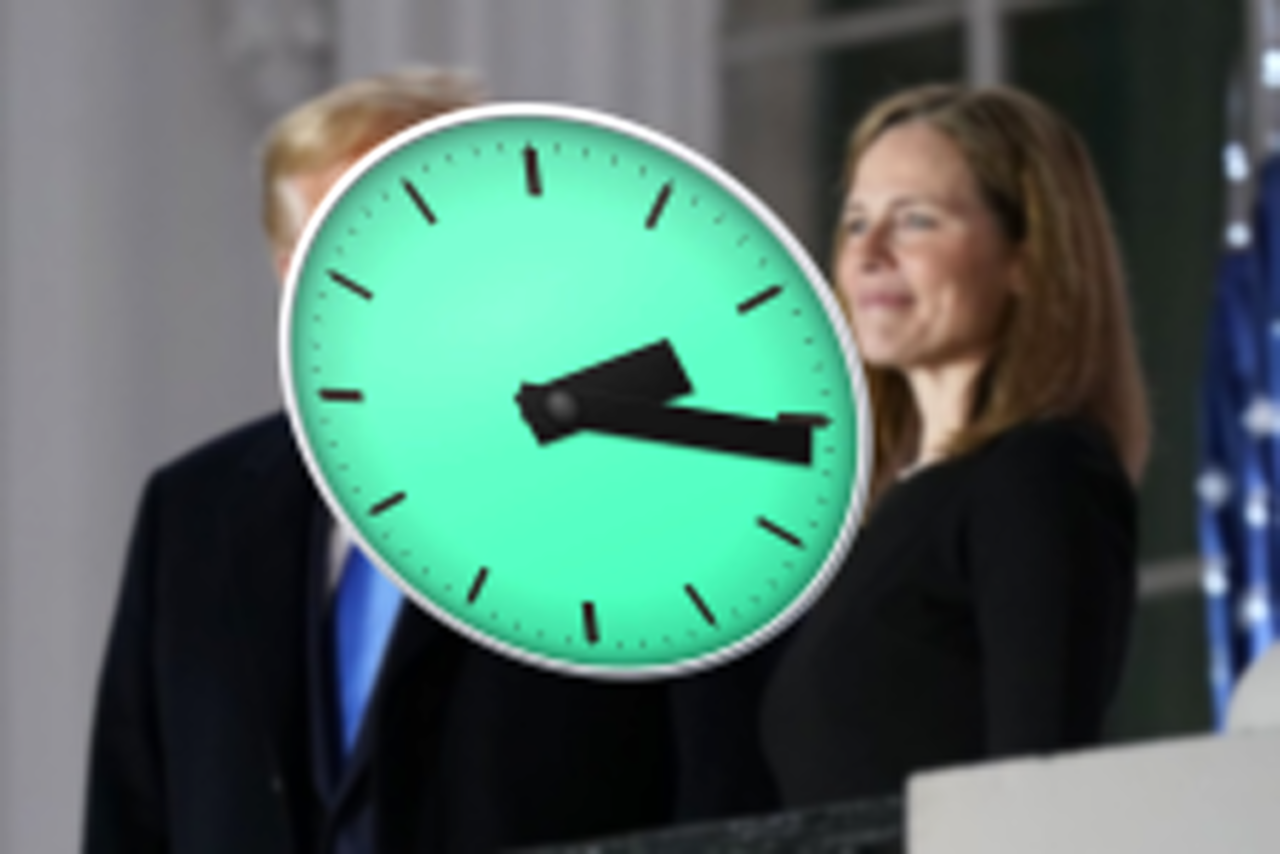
2:16
